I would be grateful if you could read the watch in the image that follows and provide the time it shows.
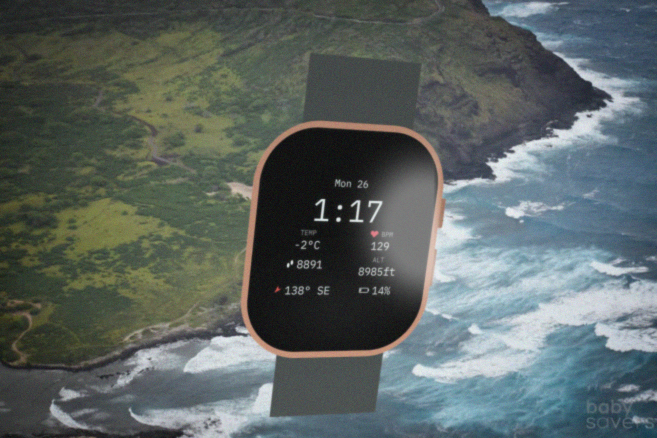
1:17
